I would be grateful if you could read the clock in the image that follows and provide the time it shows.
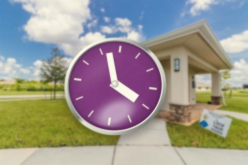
3:57
